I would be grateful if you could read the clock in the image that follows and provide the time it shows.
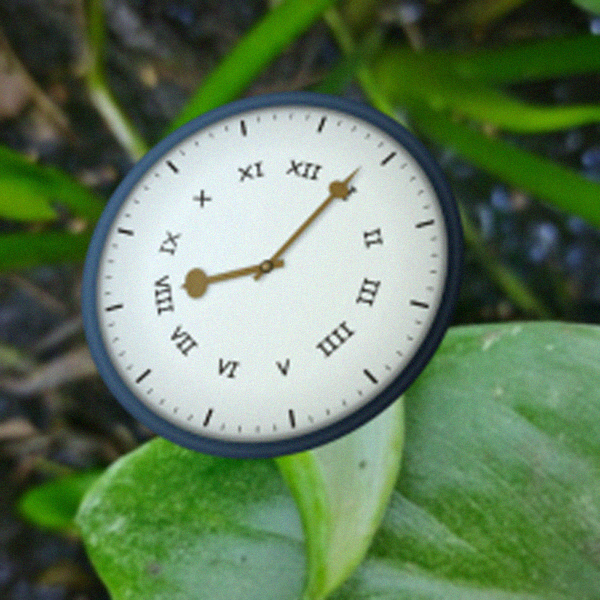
8:04
